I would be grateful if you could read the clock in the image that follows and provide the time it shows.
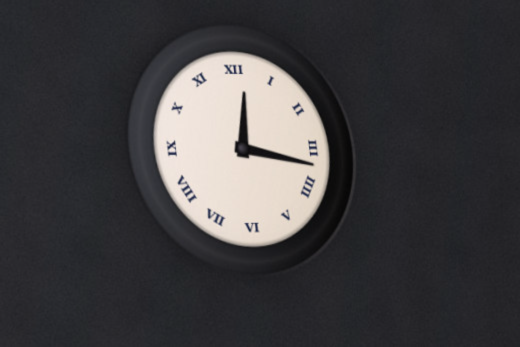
12:17
